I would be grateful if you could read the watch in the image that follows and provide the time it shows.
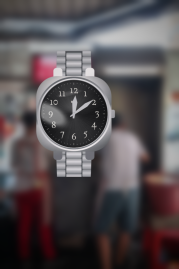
12:09
